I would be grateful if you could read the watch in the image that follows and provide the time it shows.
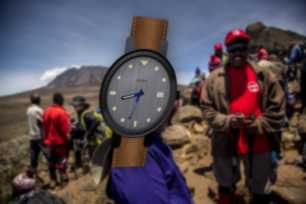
8:33
